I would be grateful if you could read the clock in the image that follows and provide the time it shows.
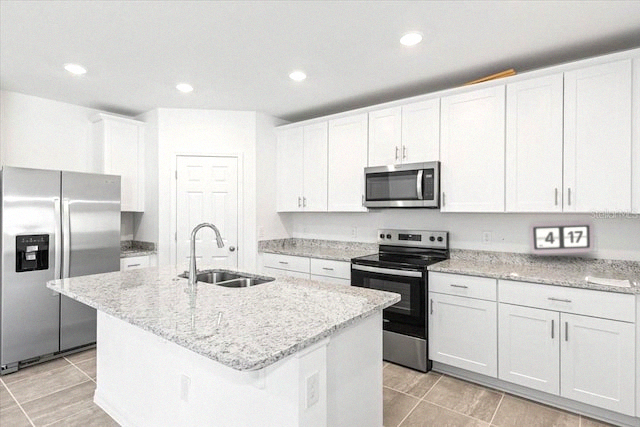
4:17
